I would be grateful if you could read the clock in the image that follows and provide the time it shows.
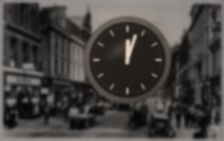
12:03
